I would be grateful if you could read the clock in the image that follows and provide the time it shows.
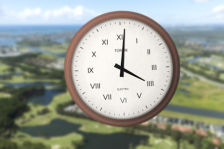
4:01
